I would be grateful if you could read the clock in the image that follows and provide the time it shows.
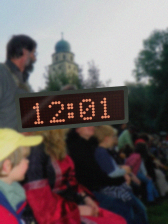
12:01
